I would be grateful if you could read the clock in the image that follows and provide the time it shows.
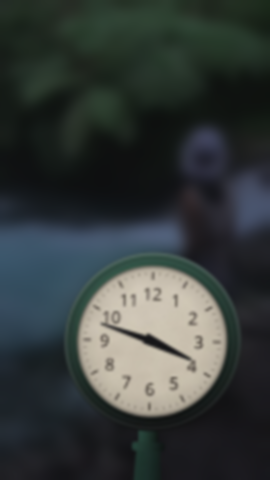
3:48
